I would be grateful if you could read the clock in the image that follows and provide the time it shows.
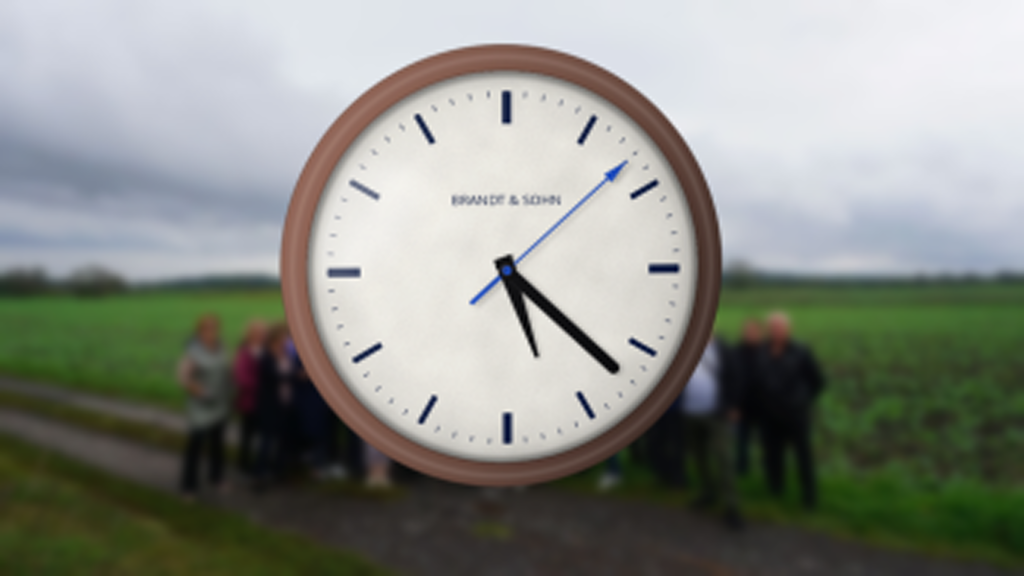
5:22:08
